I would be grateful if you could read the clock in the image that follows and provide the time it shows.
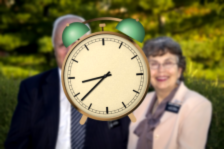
8:38
